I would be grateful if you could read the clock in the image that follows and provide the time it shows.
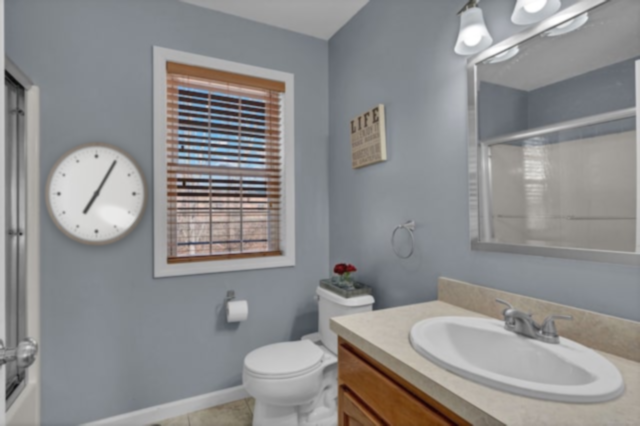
7:05
